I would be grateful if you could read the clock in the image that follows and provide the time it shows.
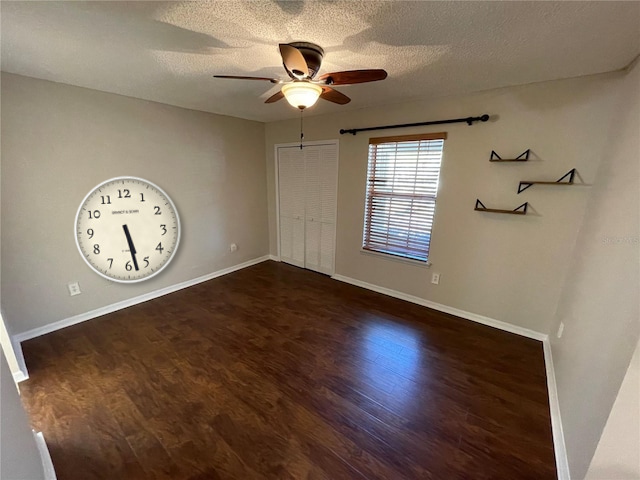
5:28
